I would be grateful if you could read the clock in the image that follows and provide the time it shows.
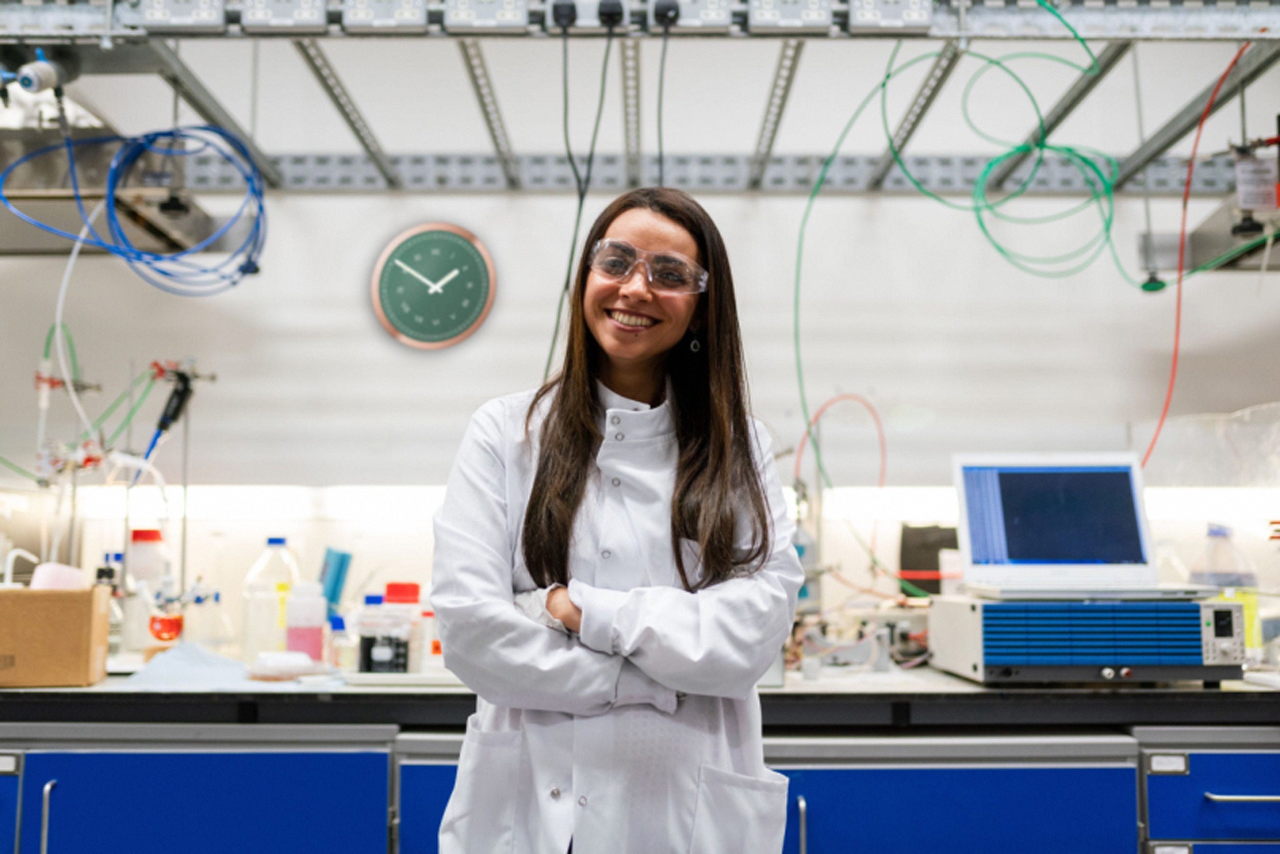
1:51
